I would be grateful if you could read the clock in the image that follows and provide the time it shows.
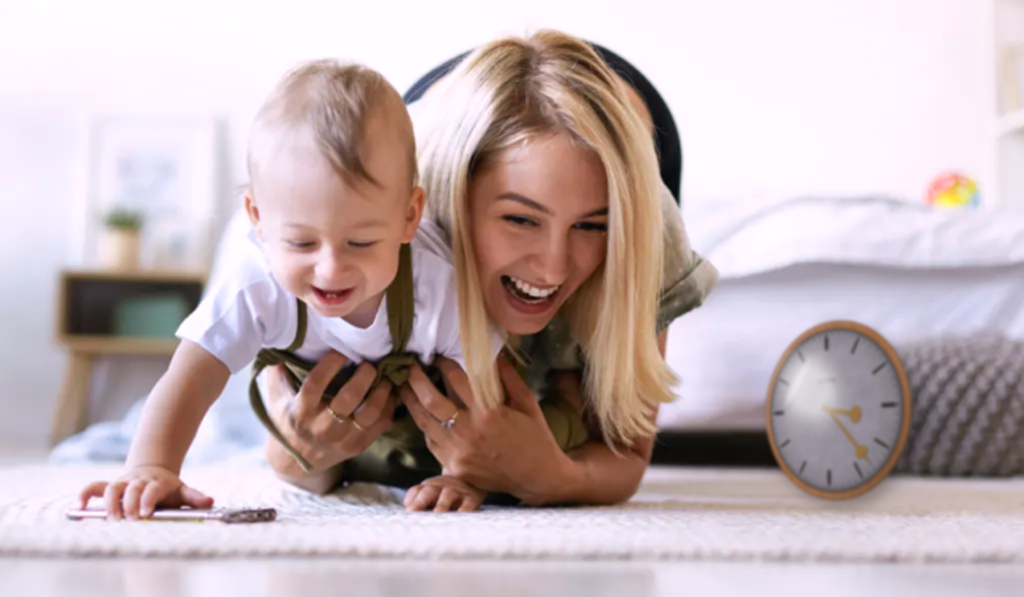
3:23
